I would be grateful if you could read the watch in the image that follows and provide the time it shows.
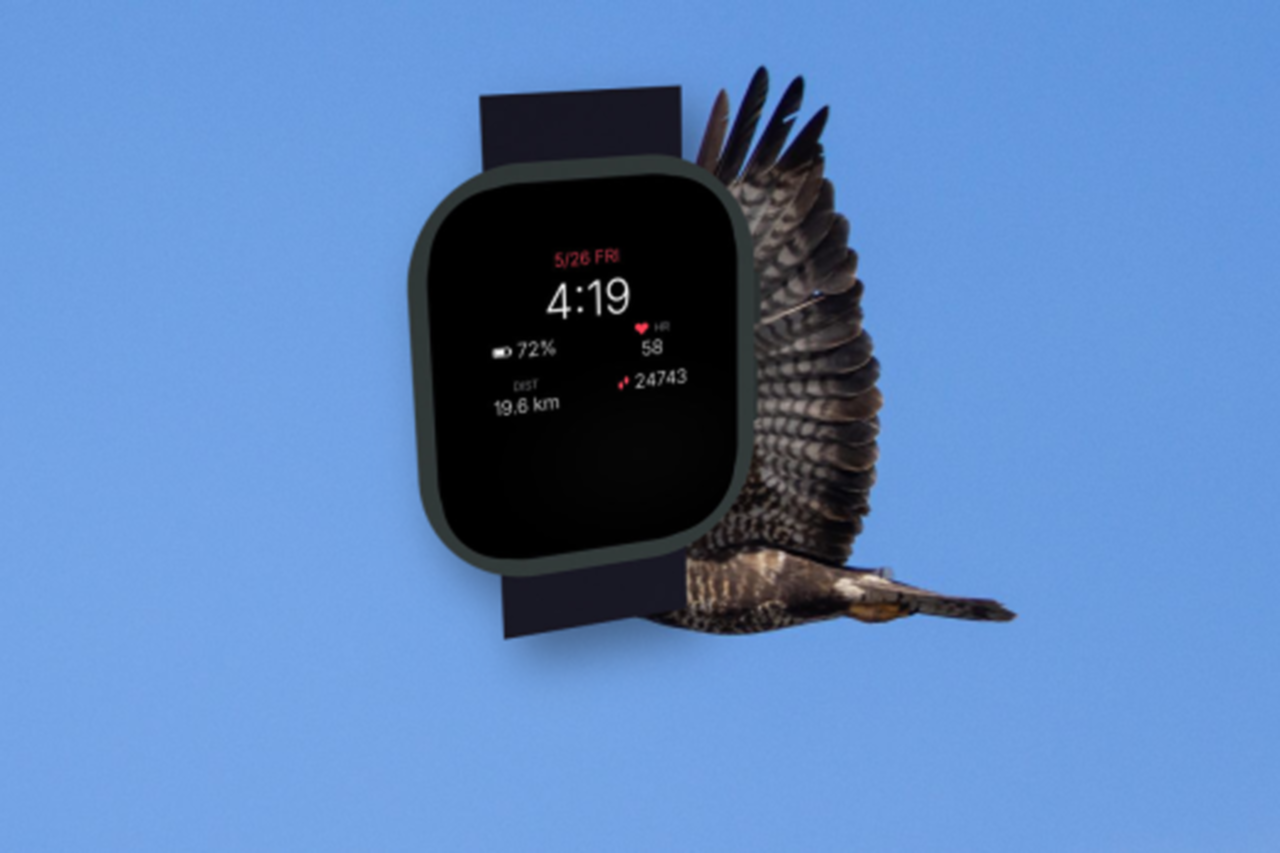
4:19
